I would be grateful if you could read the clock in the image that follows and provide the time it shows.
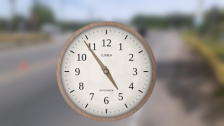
4:54
